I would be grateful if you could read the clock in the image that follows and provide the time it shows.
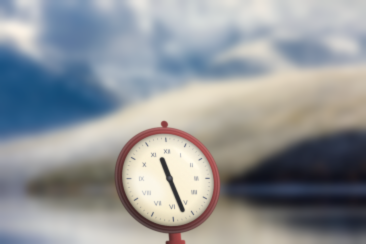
11:27
